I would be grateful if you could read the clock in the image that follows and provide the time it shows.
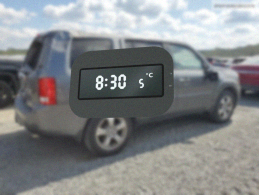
8:30
